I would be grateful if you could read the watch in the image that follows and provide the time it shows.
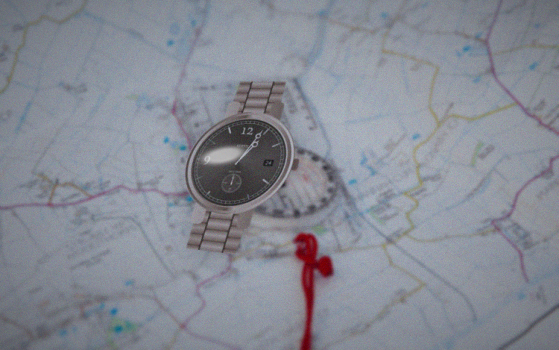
1:04
